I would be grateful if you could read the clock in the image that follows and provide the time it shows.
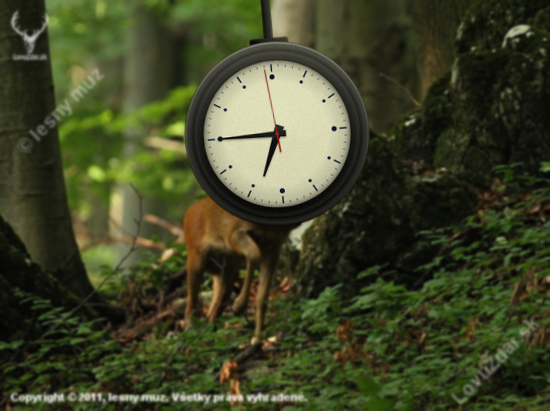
6:44:59
